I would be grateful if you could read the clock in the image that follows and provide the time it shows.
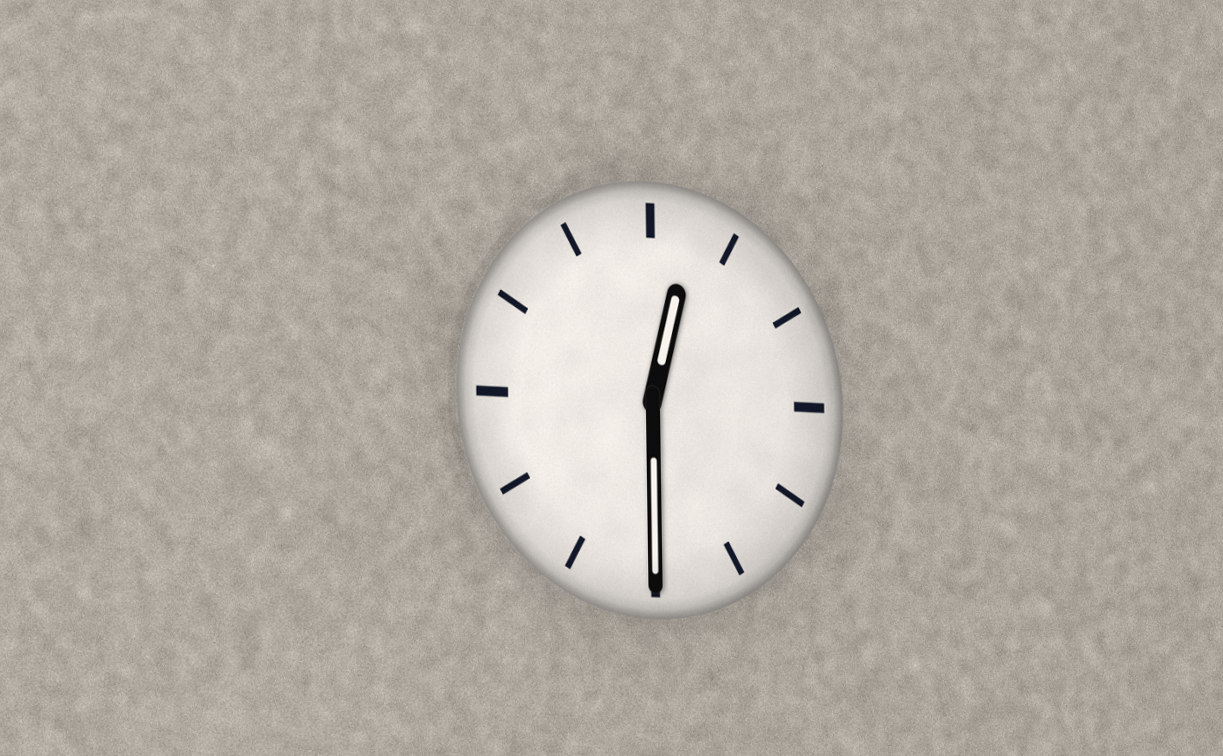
12:30
